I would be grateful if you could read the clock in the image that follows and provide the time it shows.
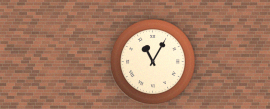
11:05
